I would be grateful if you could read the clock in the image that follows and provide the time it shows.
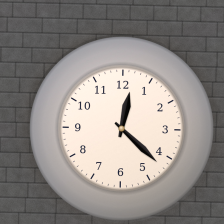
12:22
